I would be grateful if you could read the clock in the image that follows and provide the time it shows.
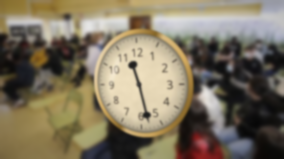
11:28
